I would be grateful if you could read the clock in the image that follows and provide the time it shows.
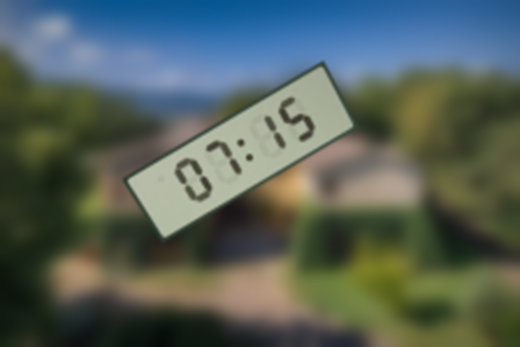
7:15
